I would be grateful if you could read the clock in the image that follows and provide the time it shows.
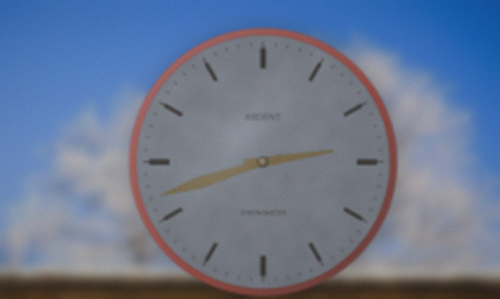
2:42
